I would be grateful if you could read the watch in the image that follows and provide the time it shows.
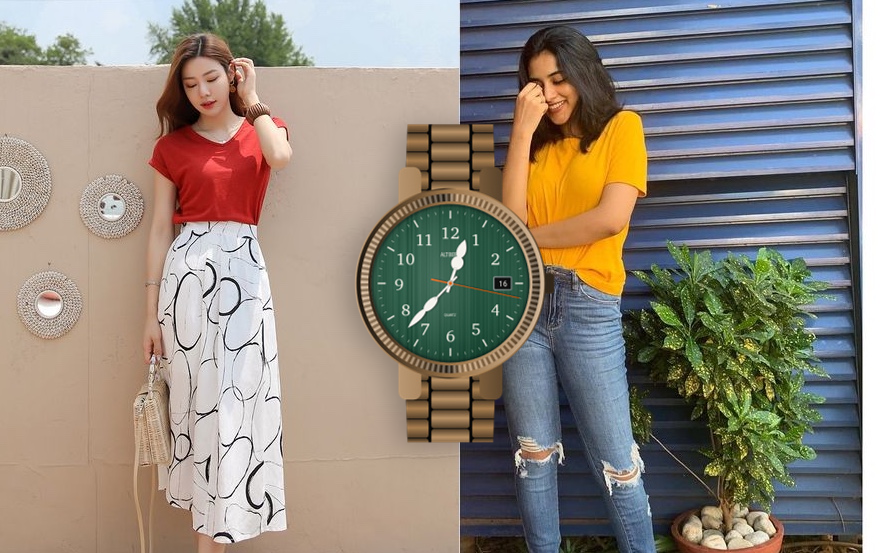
12:37:17
